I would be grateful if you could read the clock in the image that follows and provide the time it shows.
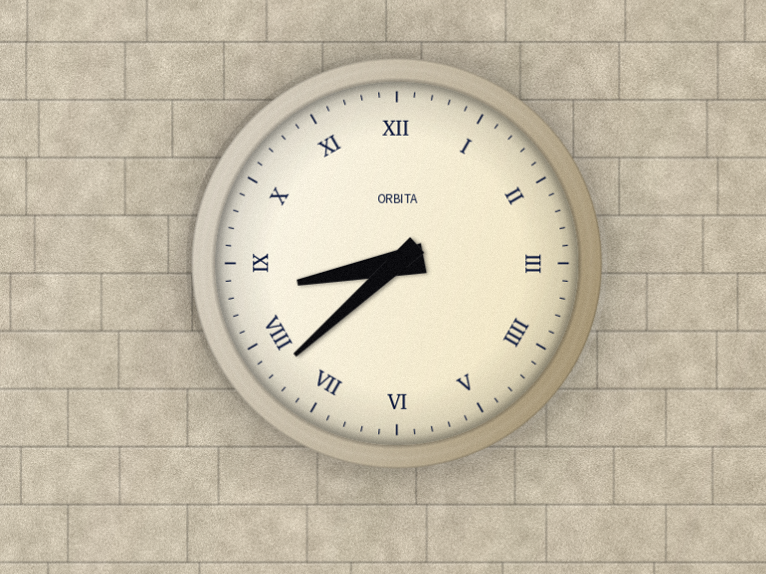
8:38
